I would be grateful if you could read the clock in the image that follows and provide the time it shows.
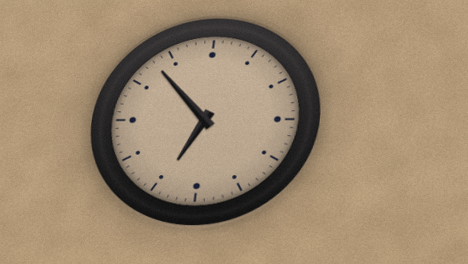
6:53
